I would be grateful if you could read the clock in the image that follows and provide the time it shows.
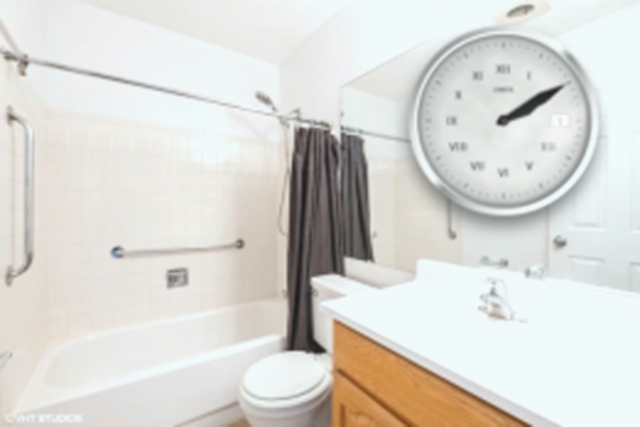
2:10
